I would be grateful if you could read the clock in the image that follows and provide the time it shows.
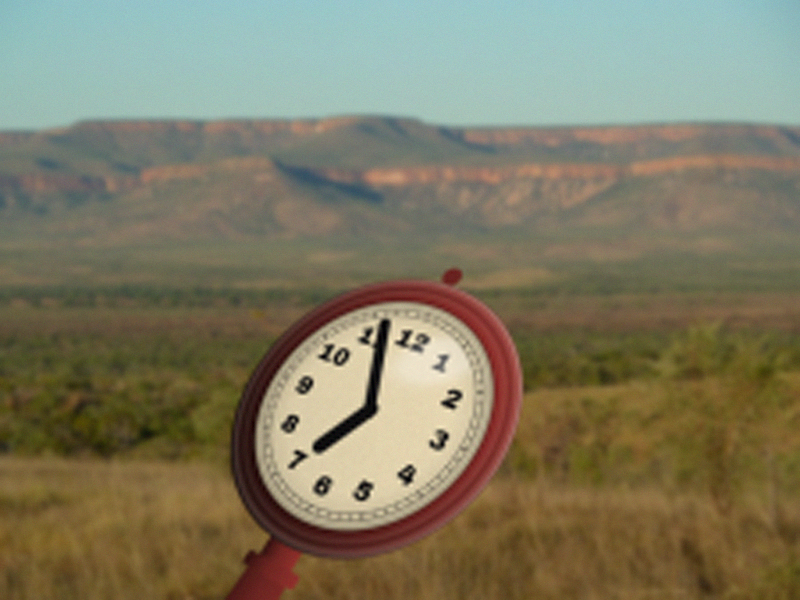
6:56
